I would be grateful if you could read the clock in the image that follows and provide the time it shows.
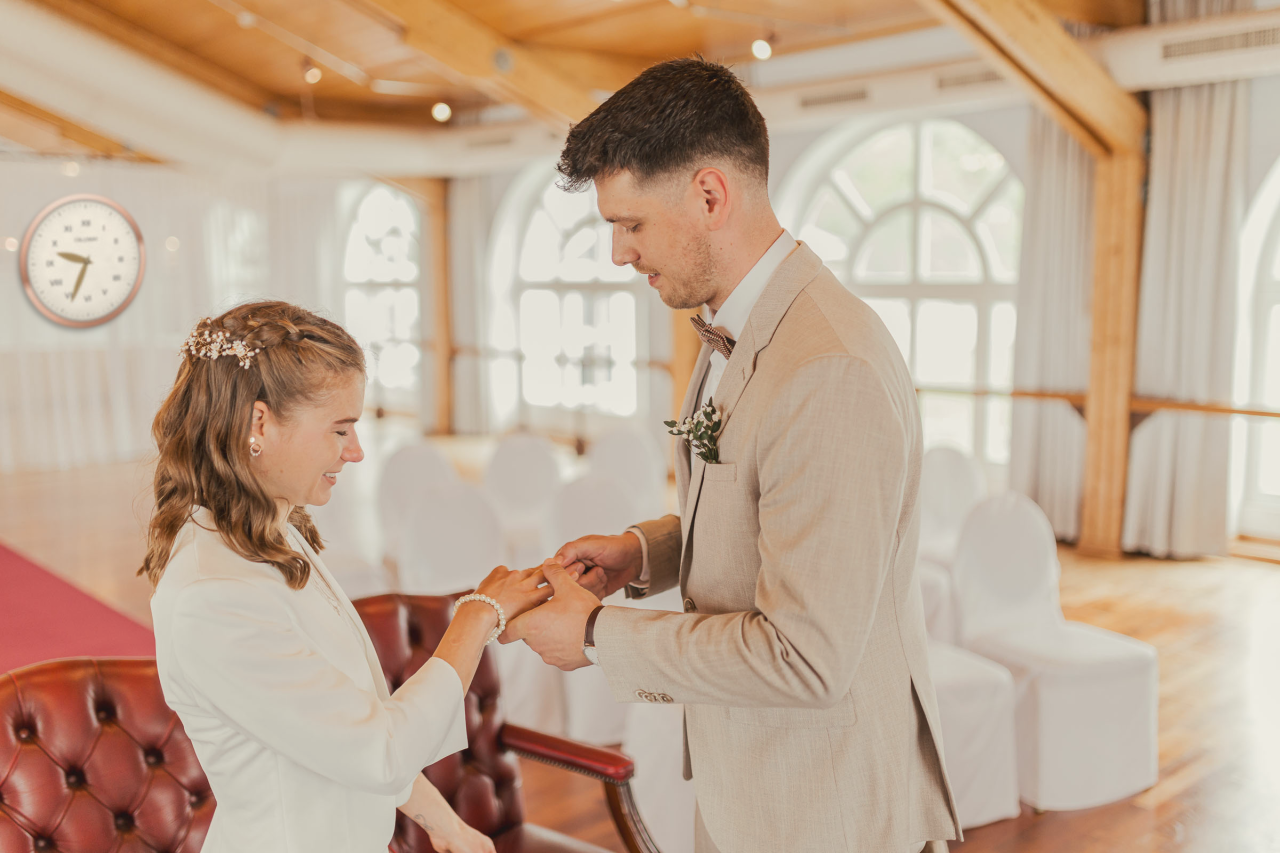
9:34
